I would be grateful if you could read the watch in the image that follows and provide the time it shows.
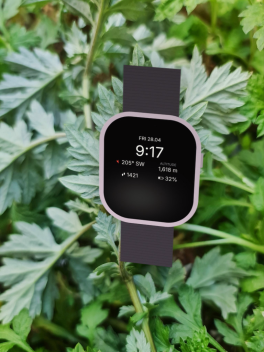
9:17
